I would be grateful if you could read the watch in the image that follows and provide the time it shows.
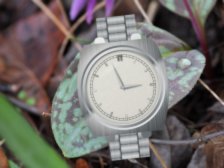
2:57
